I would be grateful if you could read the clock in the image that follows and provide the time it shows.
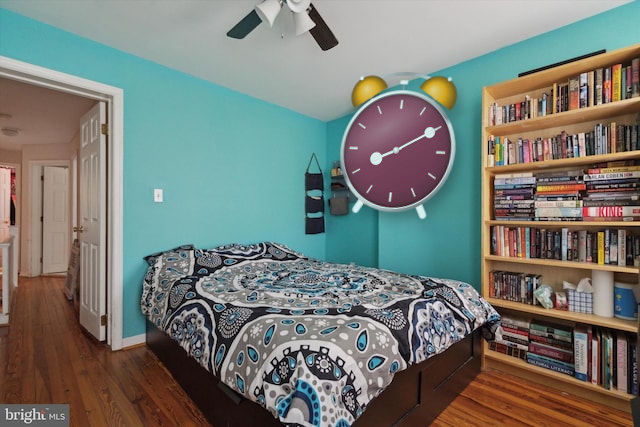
8:10
